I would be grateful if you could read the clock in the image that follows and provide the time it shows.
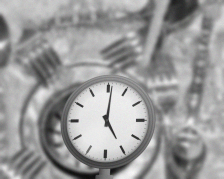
5:01
